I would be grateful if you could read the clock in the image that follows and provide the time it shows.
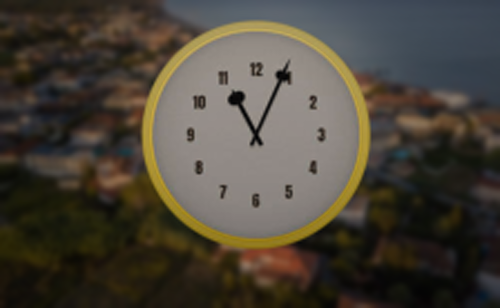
11:04
